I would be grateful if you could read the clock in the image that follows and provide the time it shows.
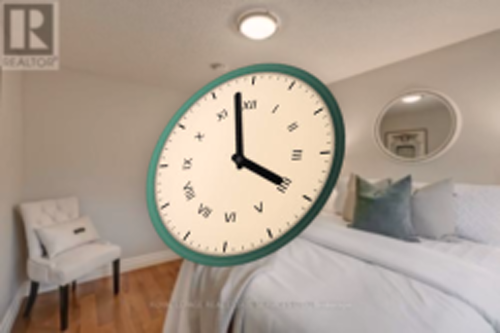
3:58
